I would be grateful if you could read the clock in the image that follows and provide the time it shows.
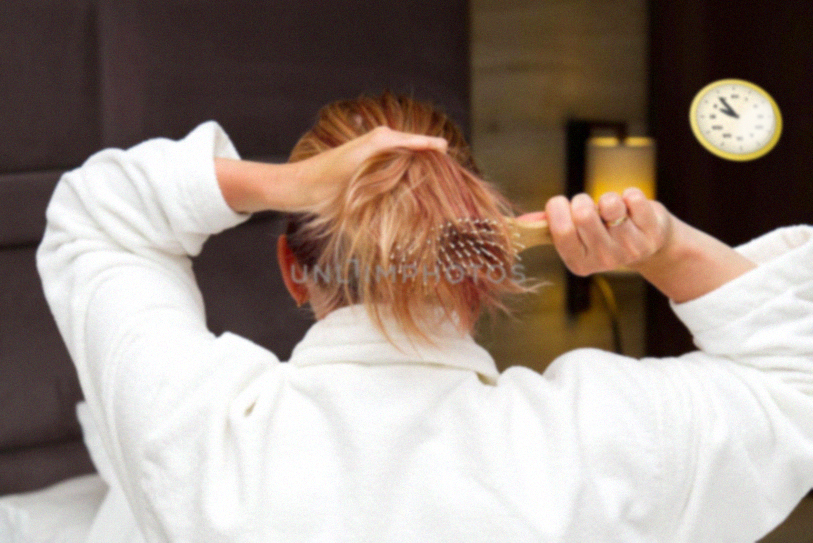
9:54
